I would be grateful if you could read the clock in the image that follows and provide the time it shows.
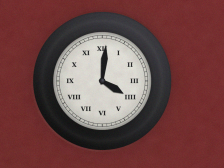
4:01
